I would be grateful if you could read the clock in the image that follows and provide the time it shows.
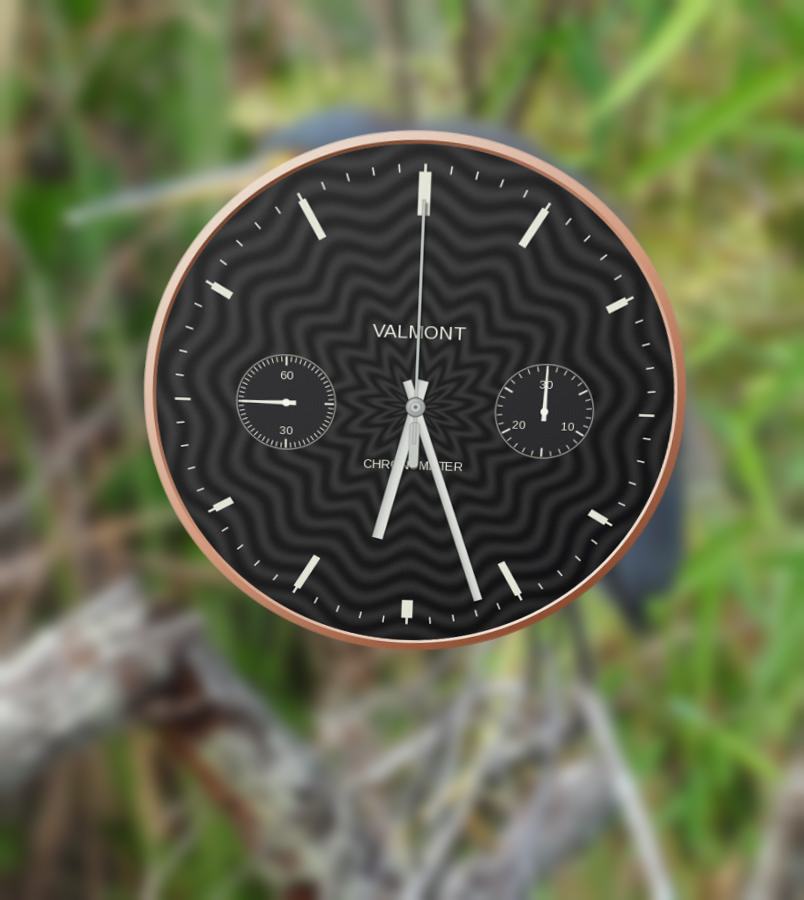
6:26:45
